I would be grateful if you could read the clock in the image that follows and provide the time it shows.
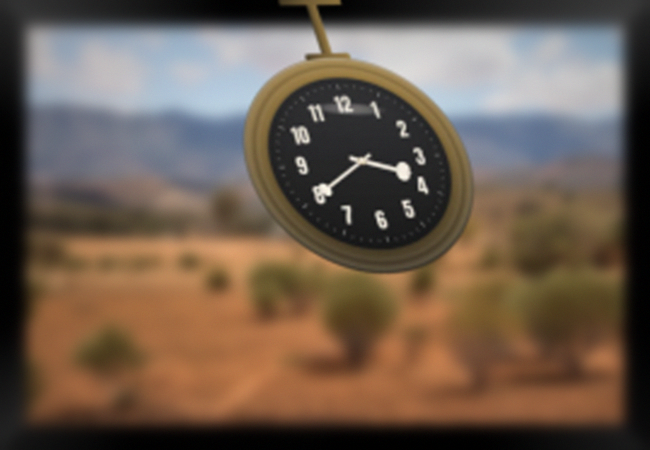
3:40
